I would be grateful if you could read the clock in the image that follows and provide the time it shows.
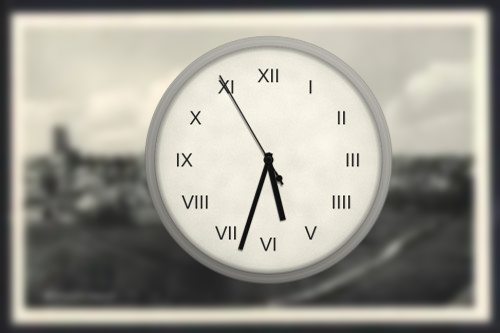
5:32:55
